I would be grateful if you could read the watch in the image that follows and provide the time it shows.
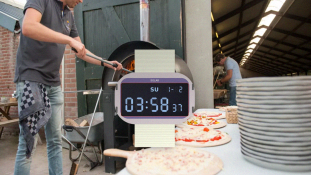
3:58:37
